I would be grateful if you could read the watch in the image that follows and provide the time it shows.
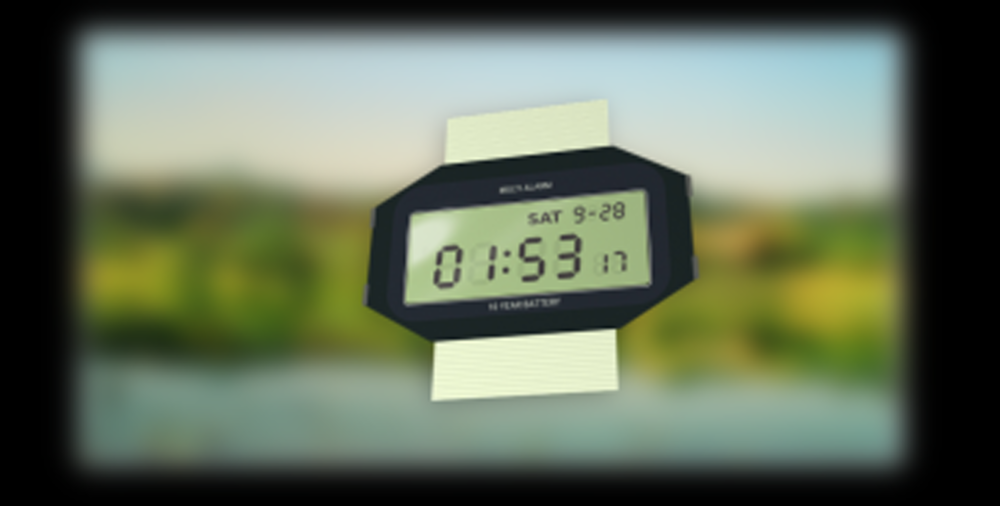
1:53:17
